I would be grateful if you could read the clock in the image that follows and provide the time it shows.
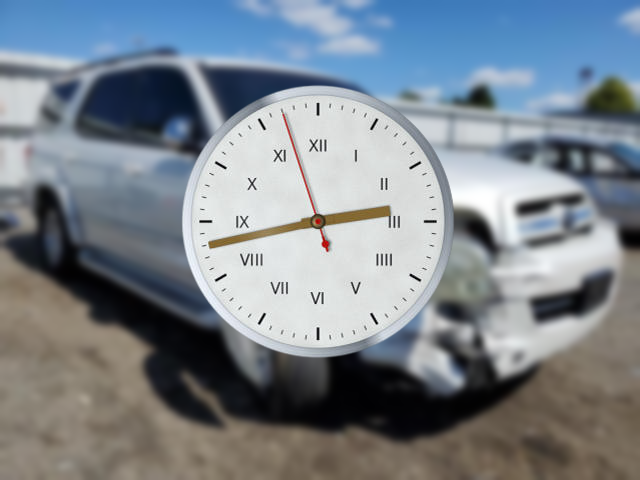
2:42:57
